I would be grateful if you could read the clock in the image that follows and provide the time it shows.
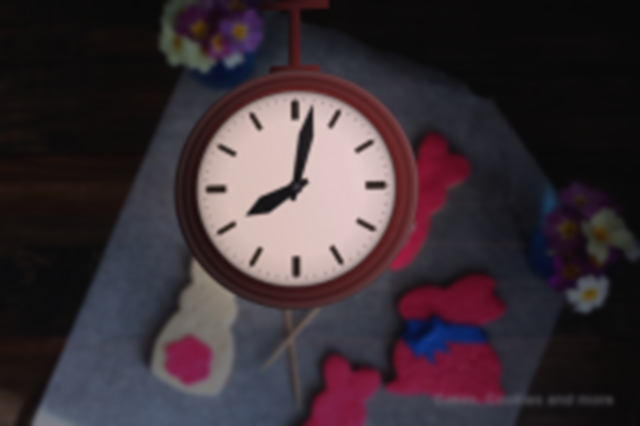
8:02
